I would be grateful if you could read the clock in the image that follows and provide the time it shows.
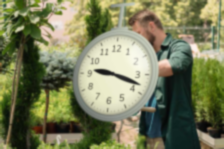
9:18
